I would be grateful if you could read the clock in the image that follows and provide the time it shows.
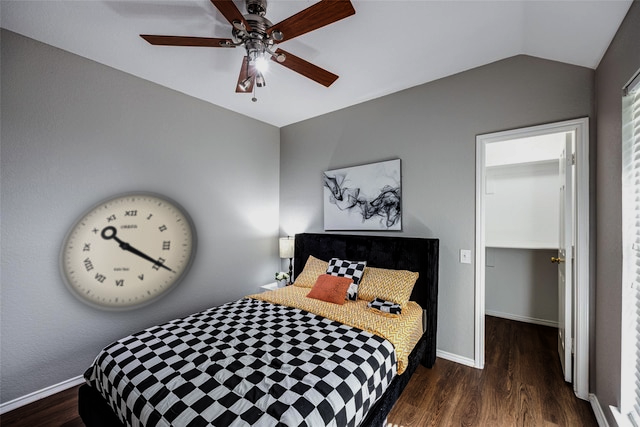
10:20
